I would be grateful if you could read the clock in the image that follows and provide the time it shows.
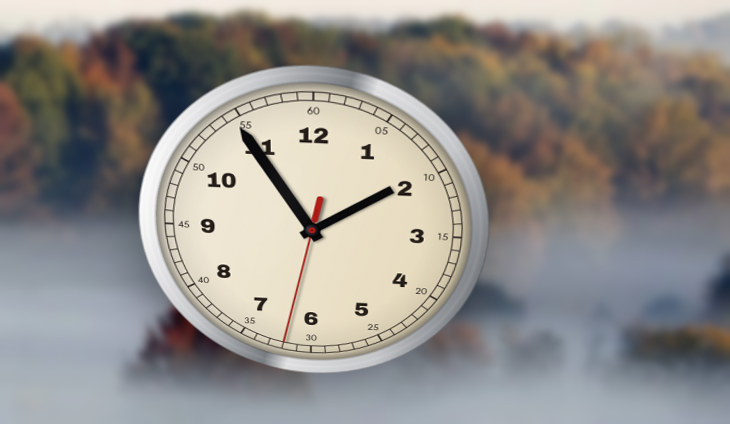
1:54:32
